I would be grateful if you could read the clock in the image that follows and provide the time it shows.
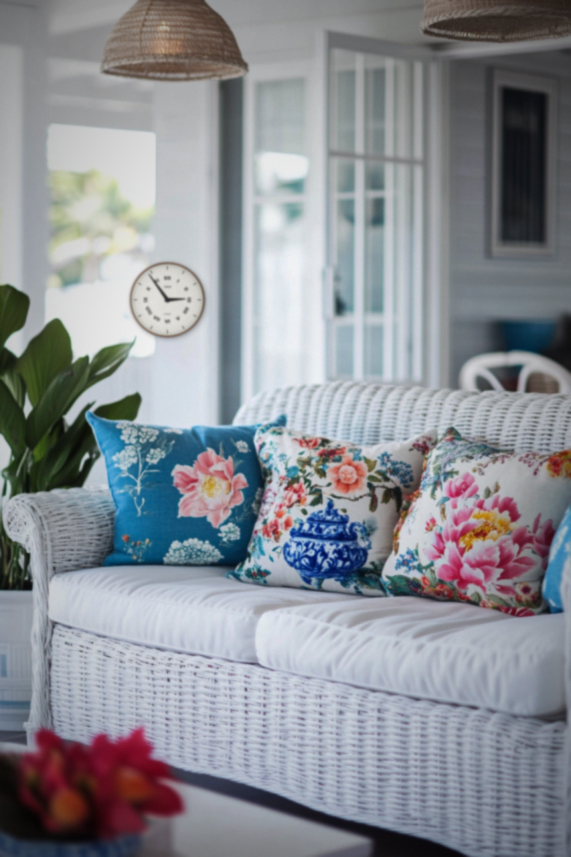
2:54
